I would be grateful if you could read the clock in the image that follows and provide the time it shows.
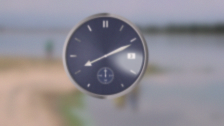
8:11
